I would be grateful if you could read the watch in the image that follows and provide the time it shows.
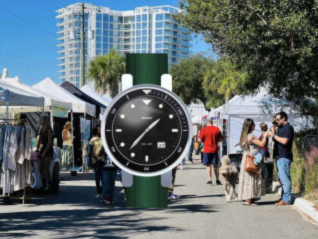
1:37
